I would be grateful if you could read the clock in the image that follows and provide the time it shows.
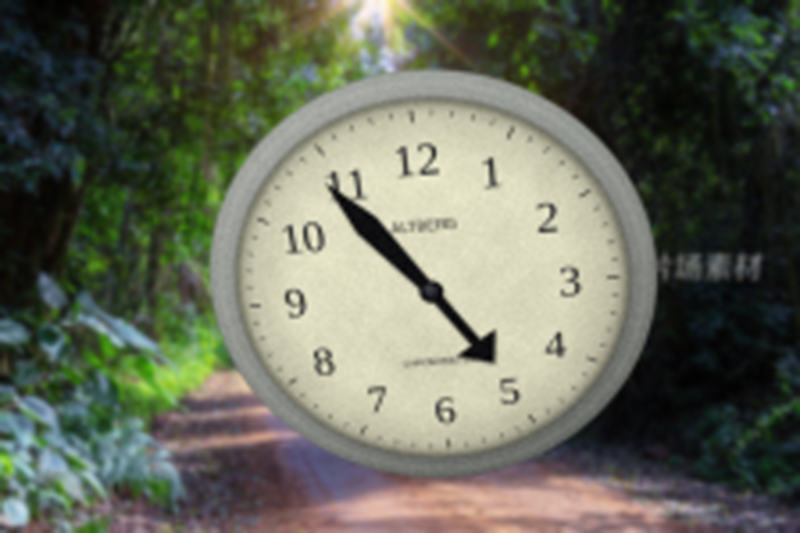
4:54
